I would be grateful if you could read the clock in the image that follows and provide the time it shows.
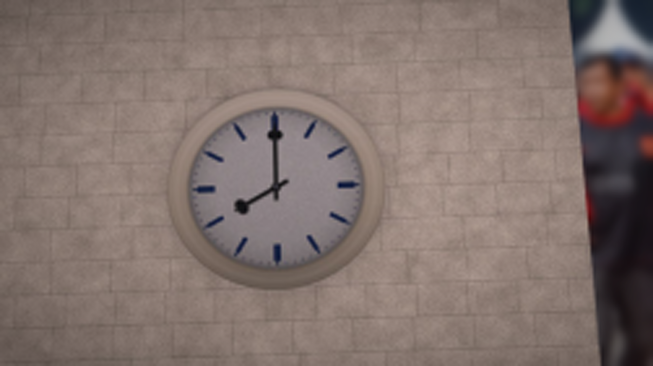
8:00
